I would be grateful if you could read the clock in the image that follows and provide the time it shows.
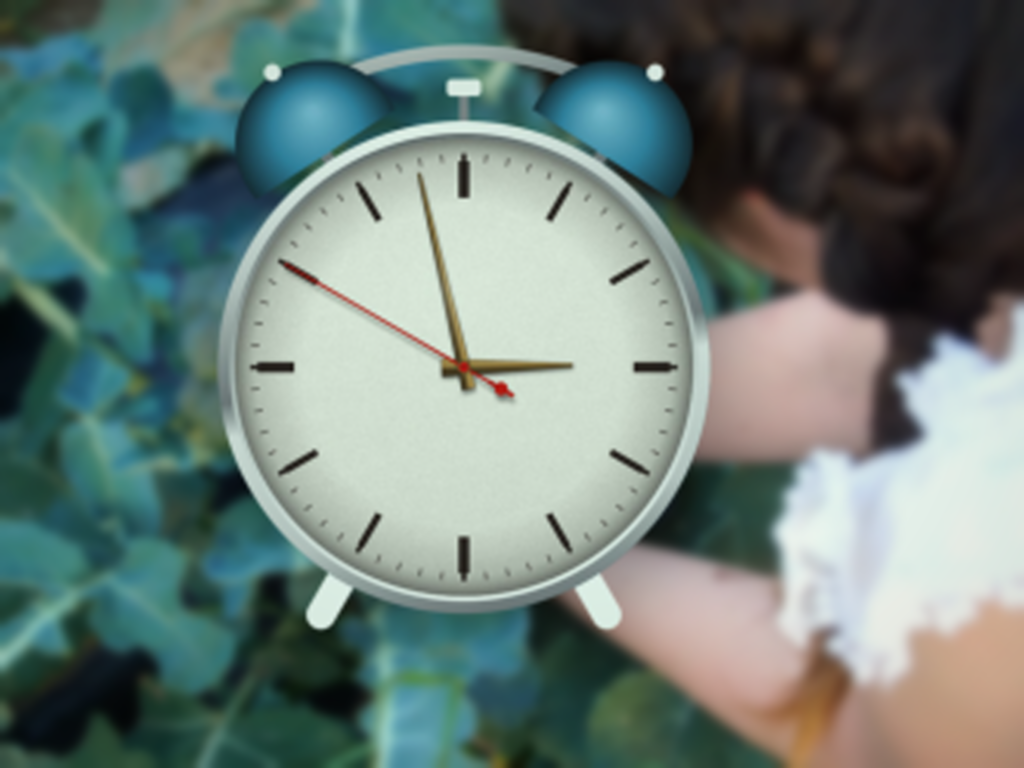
2:57:50
